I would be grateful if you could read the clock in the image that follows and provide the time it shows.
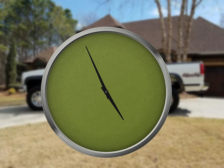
4:56
